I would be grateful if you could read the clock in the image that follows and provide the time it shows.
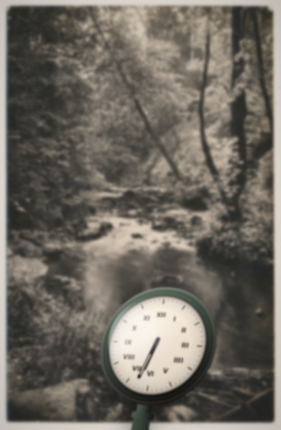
6:33
